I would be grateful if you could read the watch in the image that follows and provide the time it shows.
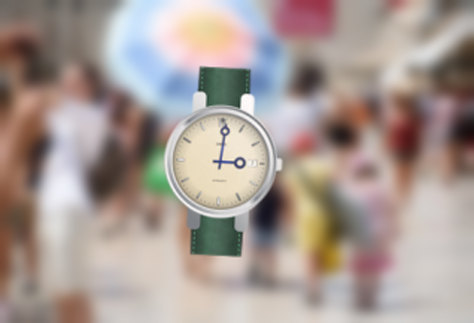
3:01
